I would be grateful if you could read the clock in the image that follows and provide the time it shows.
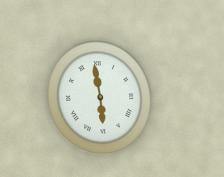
5:59
